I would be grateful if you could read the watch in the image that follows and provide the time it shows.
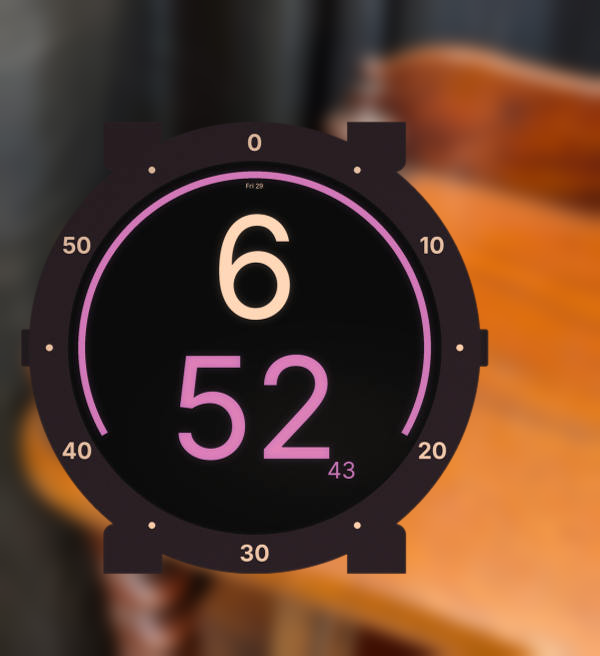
6:52:43
